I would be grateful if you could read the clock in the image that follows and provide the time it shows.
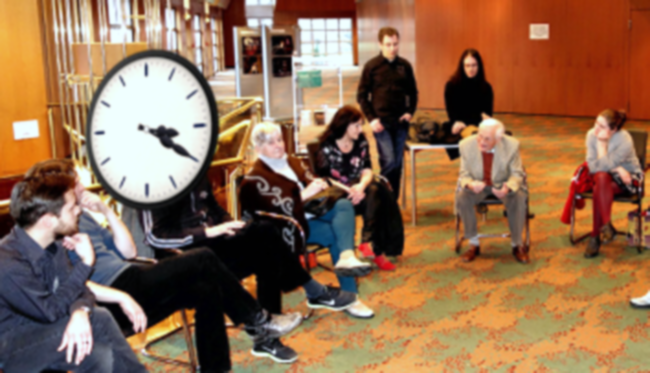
3:20
